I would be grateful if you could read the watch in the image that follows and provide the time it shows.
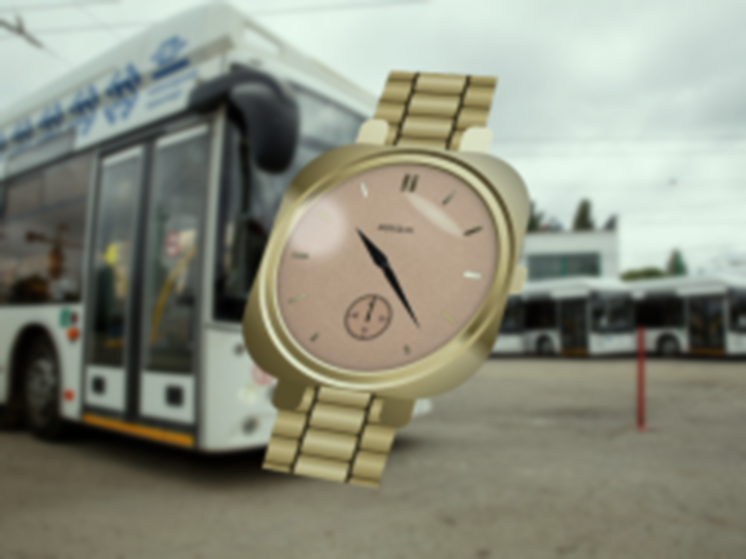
10:23
